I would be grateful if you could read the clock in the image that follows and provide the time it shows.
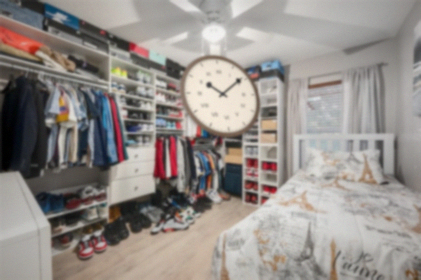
10:09
